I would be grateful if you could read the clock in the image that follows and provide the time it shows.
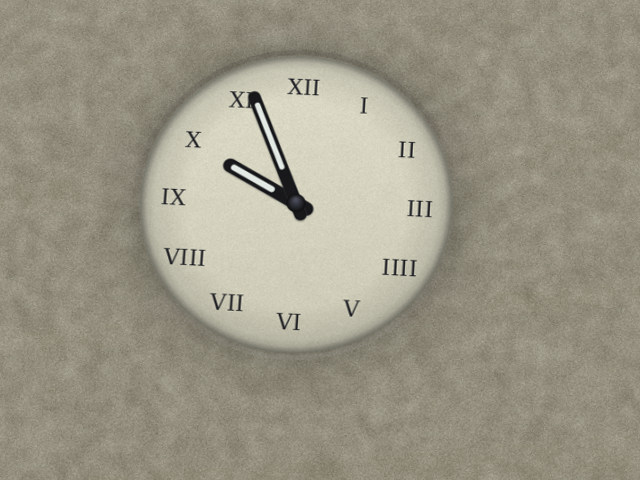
9:56
